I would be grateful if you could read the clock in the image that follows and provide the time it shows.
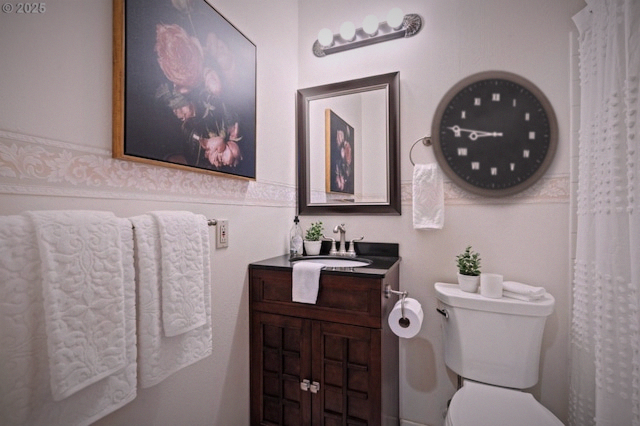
8:46
